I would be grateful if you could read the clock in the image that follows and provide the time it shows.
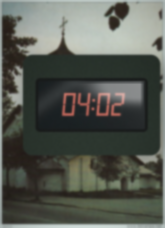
4:02
